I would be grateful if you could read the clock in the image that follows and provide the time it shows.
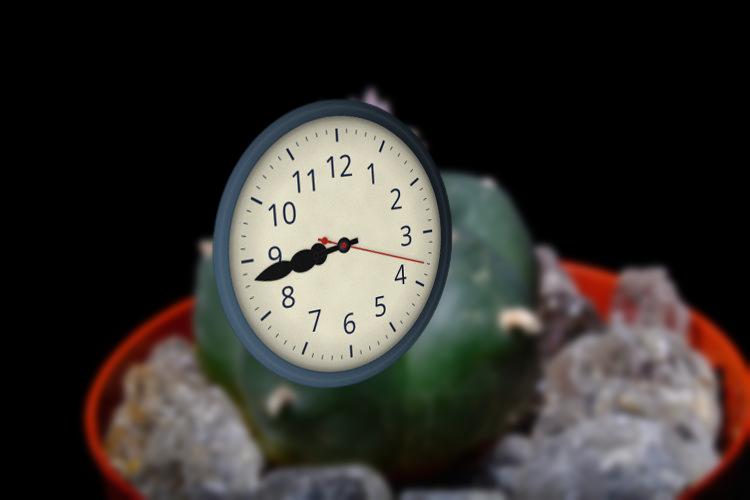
8:43:18
